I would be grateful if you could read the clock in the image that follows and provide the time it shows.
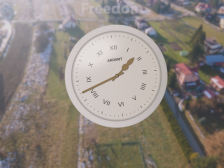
1:42
